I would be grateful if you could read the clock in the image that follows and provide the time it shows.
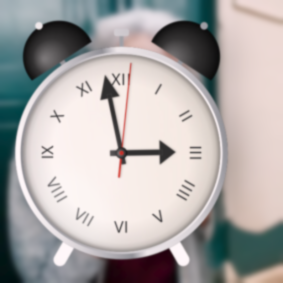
2:58:01
